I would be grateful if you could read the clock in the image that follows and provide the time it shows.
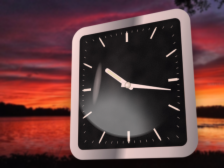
10:17
